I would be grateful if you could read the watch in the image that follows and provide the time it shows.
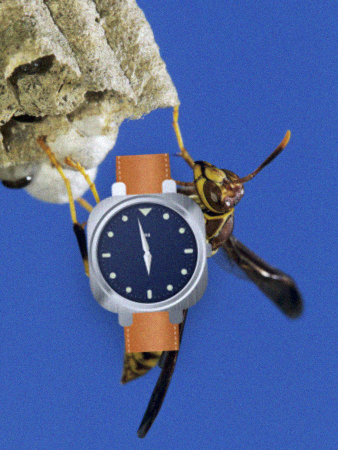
5:58
